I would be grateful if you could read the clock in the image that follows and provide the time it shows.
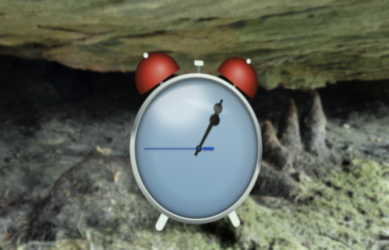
1:04:45
